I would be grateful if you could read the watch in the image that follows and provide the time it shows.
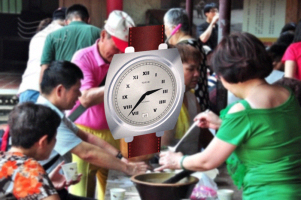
2:37
